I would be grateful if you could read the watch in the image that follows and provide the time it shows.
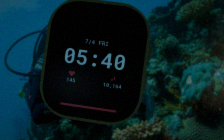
5:40
